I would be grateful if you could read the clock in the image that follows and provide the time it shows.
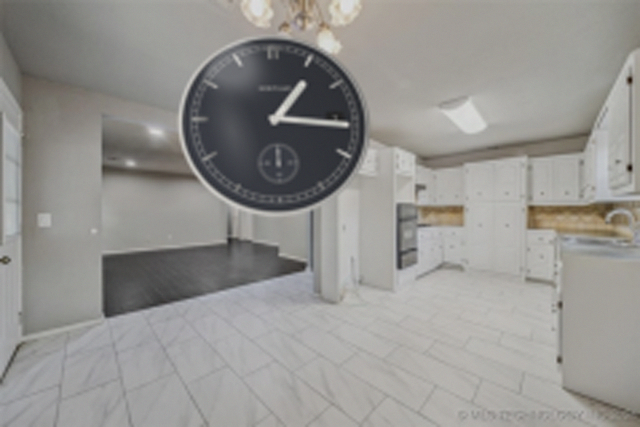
1:16
